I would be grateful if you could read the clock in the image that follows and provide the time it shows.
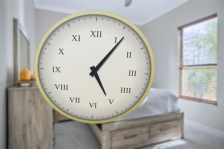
5:06
